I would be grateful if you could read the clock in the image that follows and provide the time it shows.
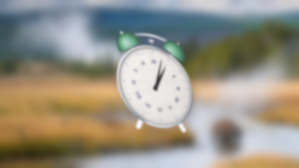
1:03
